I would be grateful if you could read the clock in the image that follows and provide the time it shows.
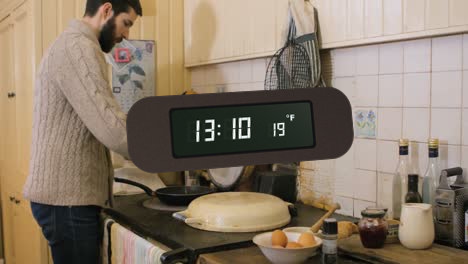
13:10
